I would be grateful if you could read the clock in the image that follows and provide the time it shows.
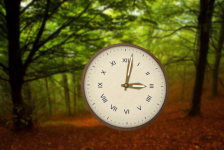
3:02
